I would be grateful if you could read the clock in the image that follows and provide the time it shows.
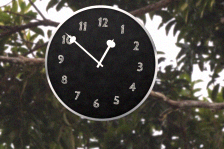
12:51
